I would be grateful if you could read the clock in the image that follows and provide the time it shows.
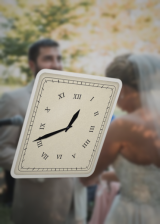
12:41
